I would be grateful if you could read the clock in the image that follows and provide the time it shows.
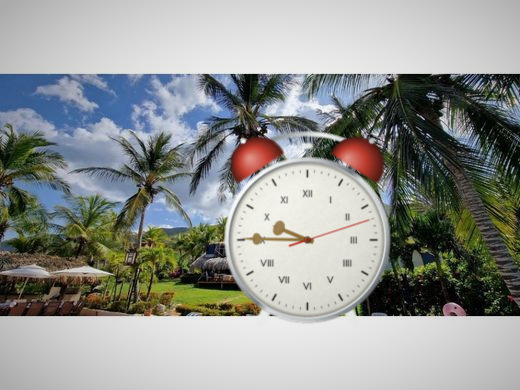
9:45:12
